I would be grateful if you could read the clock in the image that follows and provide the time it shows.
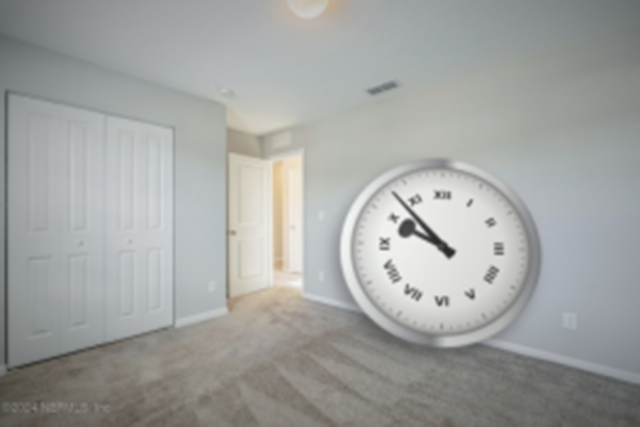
9:53
